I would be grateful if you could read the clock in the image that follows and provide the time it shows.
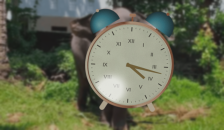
4:17
